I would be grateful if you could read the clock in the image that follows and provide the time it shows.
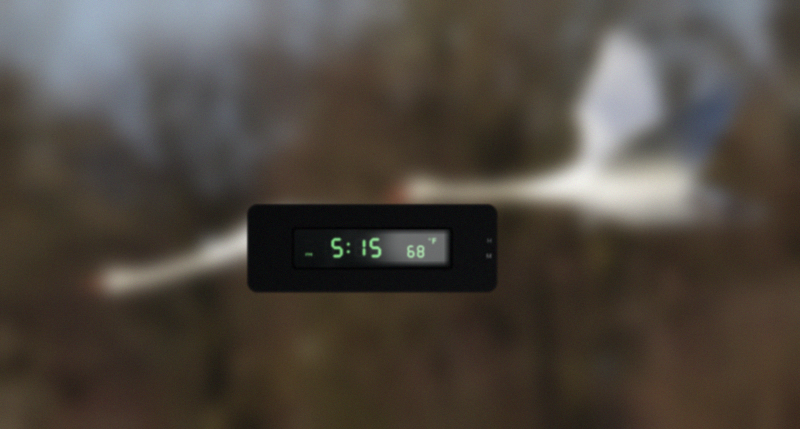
5:15
